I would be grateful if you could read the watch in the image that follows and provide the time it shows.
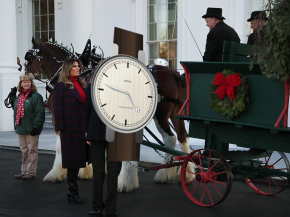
4:47
